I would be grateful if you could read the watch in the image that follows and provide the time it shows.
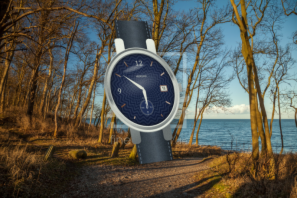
5:51
